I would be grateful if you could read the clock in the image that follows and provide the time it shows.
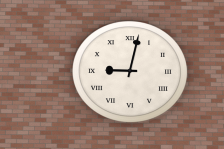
9:02
